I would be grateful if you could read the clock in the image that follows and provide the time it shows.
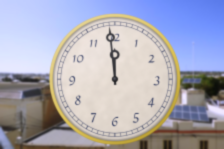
11:59
